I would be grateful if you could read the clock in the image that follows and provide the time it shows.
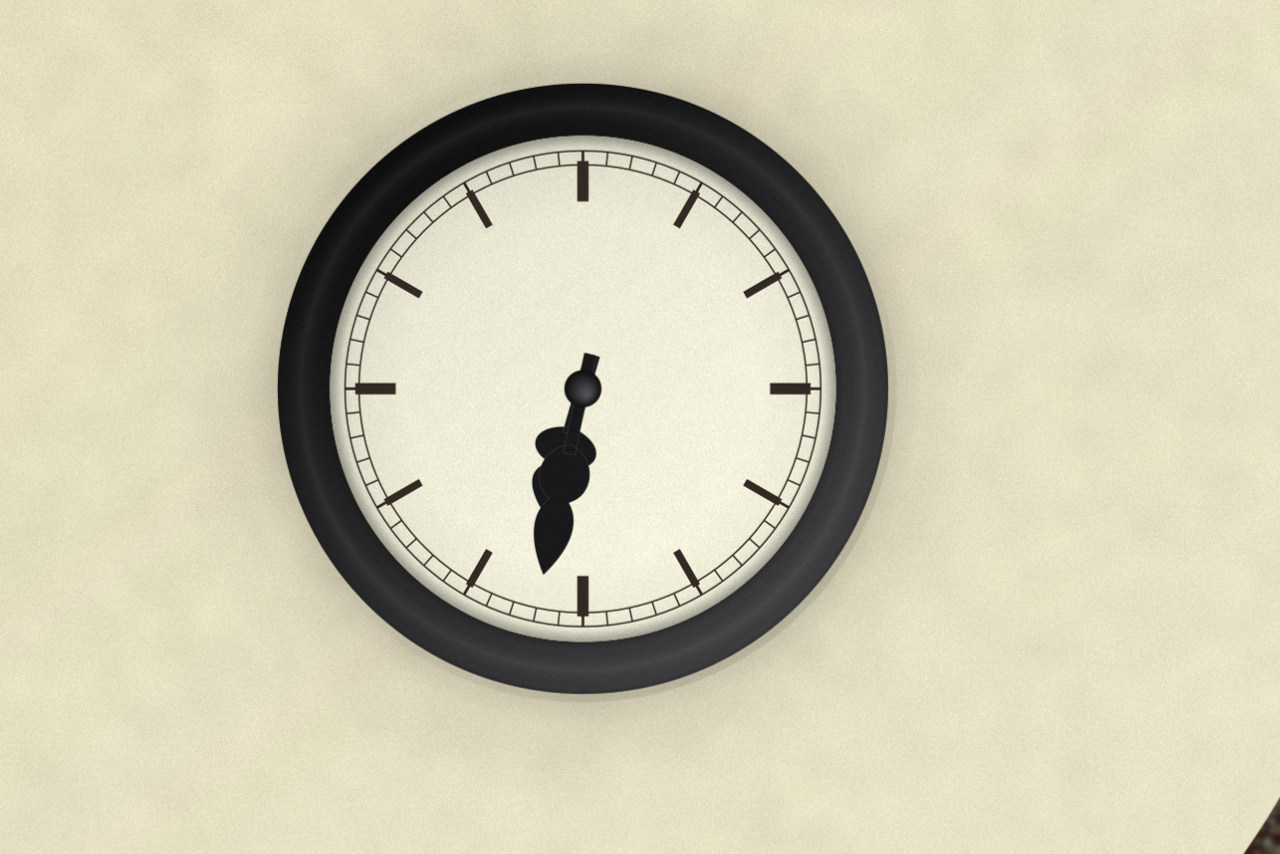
6:32
